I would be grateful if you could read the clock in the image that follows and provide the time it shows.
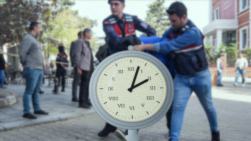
2:03
